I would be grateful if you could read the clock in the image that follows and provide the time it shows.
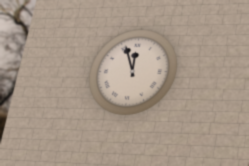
11:56
